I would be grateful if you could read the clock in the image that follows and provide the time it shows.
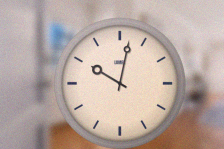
10:02
